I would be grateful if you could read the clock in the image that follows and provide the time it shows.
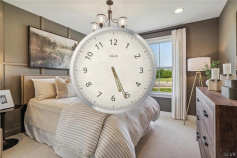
5:26
